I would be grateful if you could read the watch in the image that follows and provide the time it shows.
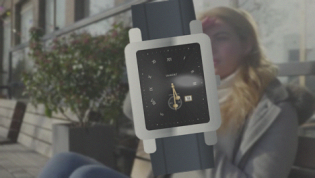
5:30
